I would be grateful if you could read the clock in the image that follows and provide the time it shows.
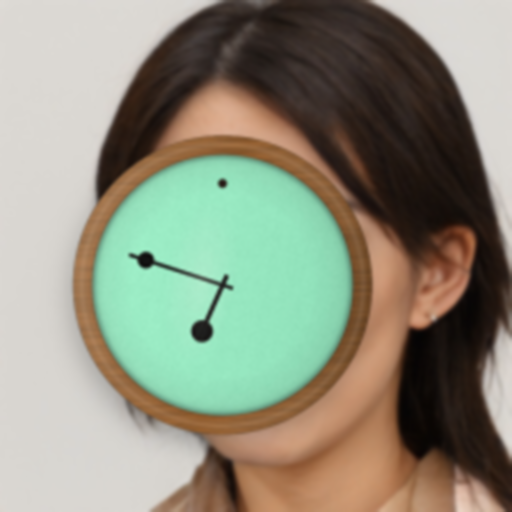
6:48
